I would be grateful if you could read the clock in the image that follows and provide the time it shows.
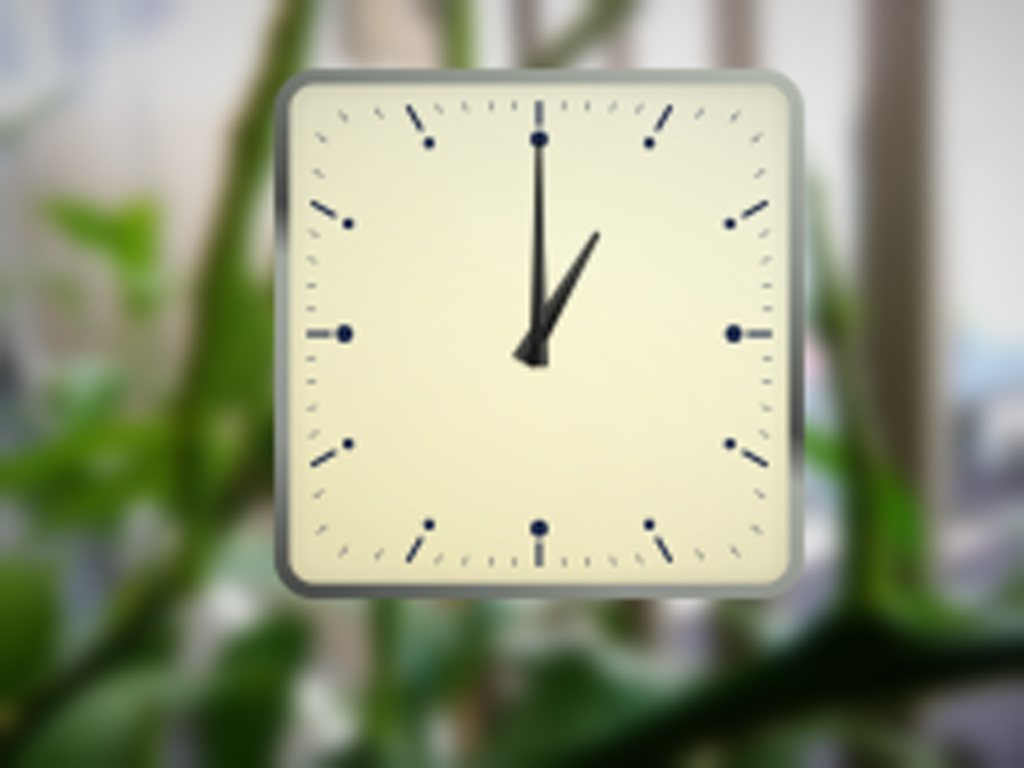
1:00
